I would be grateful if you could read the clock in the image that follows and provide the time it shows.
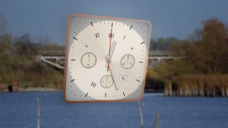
12:26
